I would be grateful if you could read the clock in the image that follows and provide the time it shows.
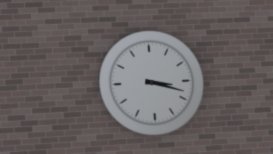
3:18
